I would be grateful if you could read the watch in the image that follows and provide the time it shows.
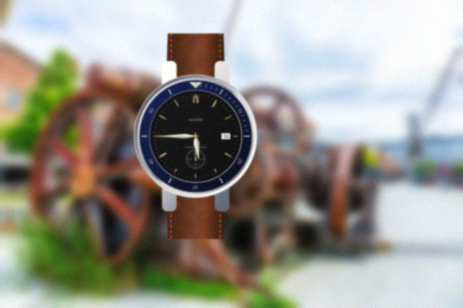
5:45
